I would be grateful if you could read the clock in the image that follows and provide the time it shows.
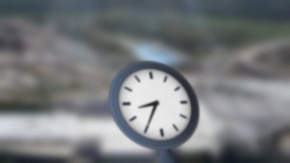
8:35
